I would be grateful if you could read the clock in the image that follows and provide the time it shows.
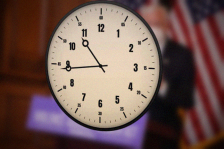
10:44
